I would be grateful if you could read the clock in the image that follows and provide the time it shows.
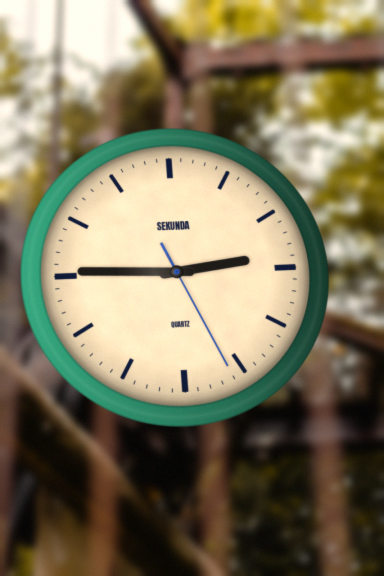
2:45:26
